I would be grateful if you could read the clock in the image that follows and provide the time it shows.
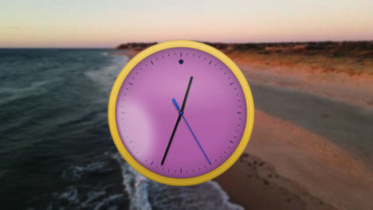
12:33:25
